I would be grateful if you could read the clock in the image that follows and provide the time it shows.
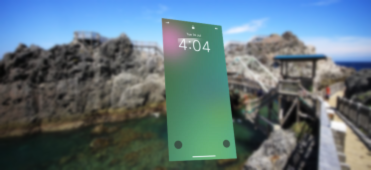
4:04
